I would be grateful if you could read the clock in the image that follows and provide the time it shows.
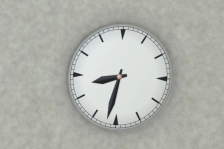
8:32
